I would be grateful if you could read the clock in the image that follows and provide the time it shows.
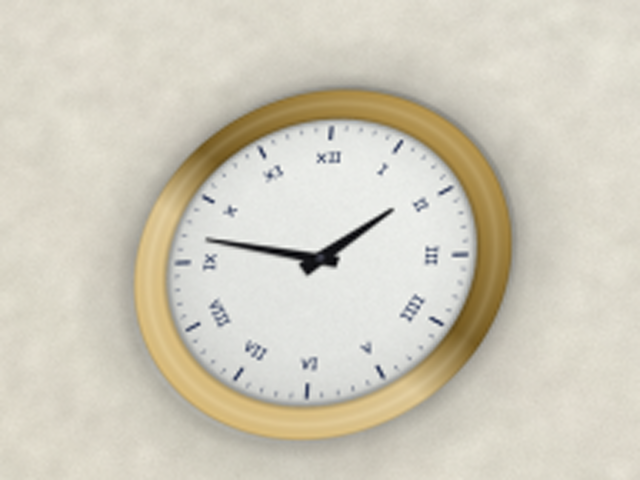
1:47
